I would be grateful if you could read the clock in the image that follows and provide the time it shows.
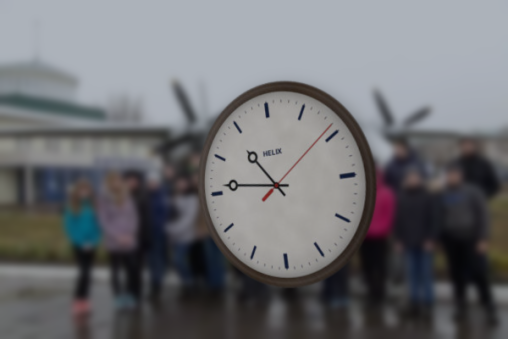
10:46:09
